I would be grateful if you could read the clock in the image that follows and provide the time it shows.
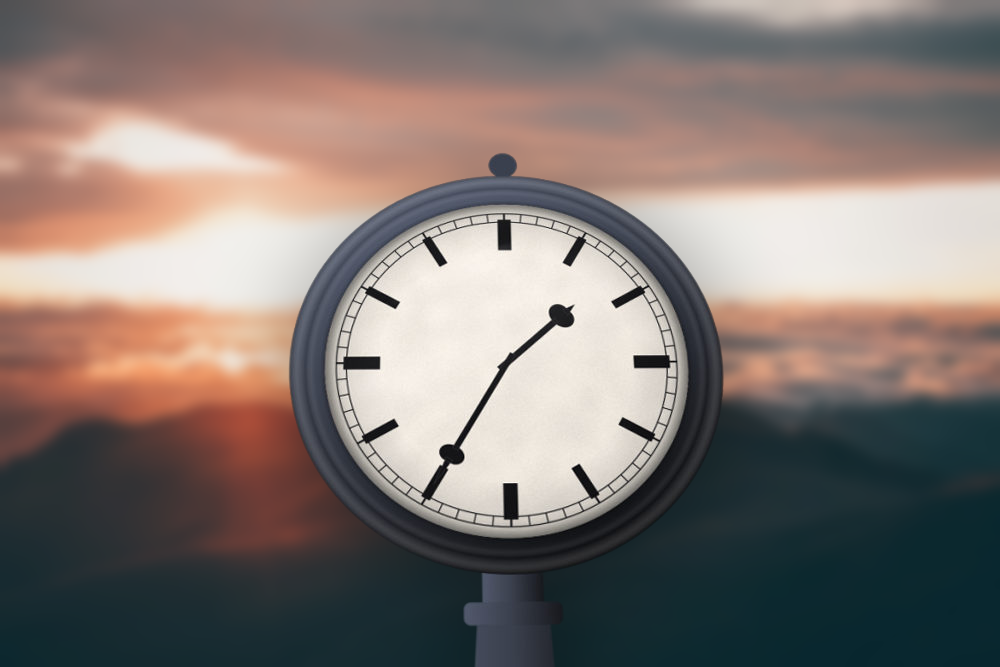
1:35
